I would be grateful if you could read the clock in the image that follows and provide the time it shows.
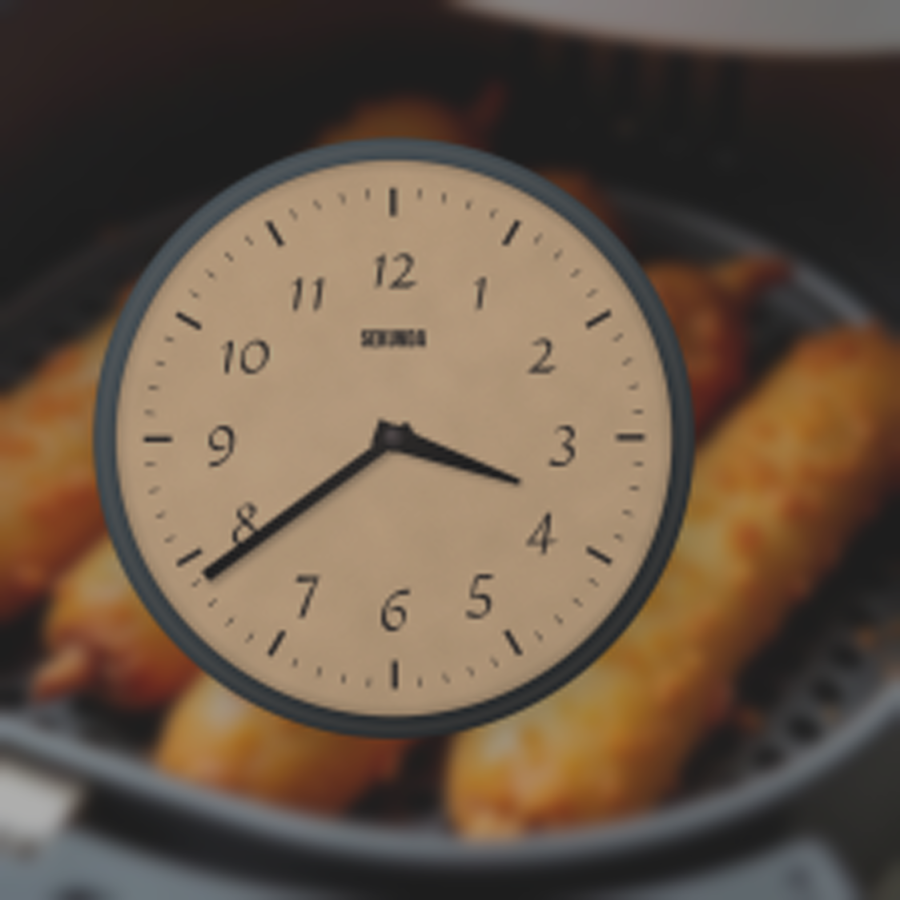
3:39
